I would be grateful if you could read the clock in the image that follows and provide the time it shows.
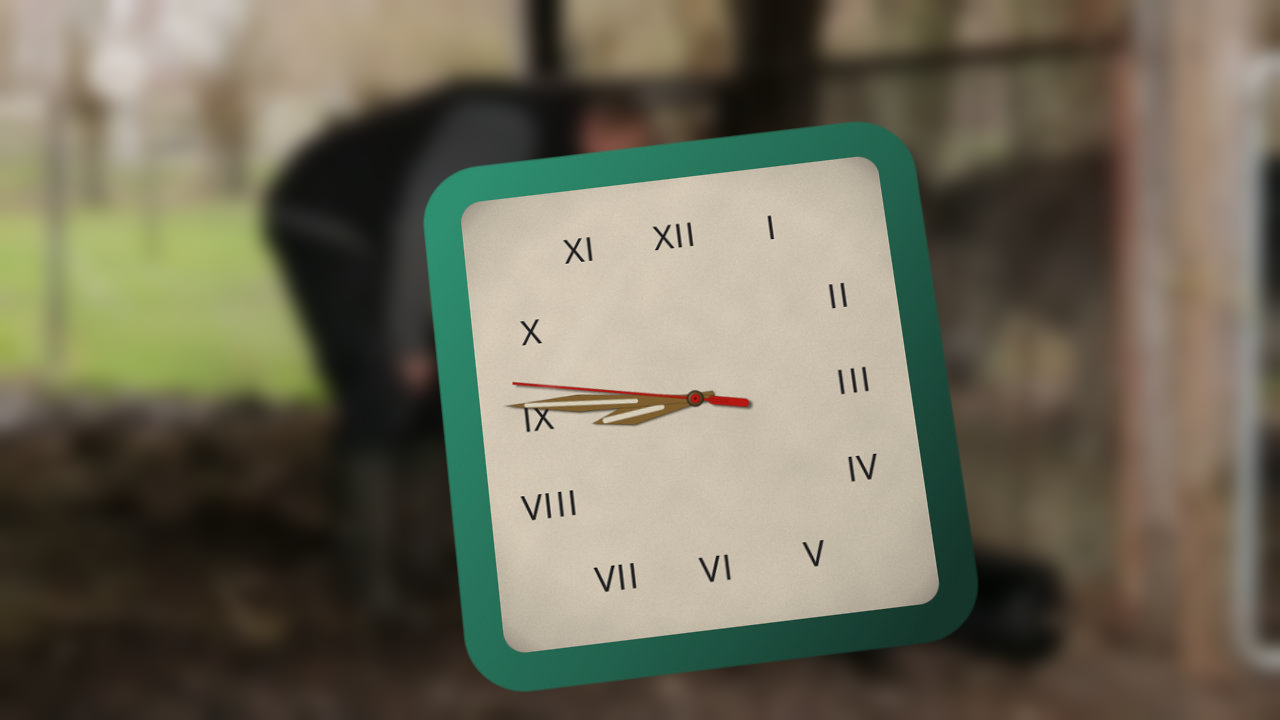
8:45:47
